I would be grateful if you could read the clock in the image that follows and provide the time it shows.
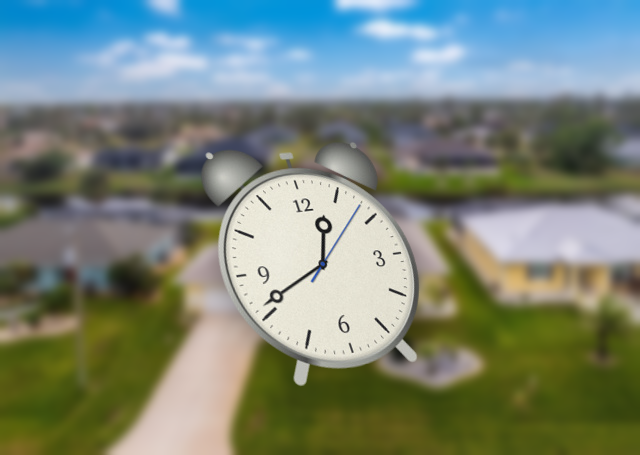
12:41:08
